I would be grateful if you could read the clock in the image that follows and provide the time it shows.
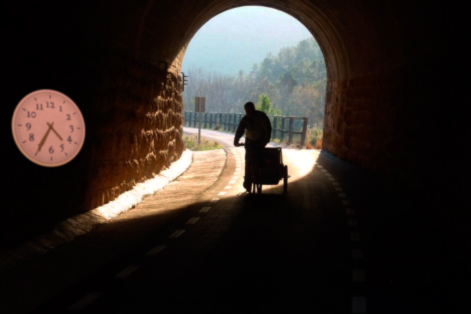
4:35
